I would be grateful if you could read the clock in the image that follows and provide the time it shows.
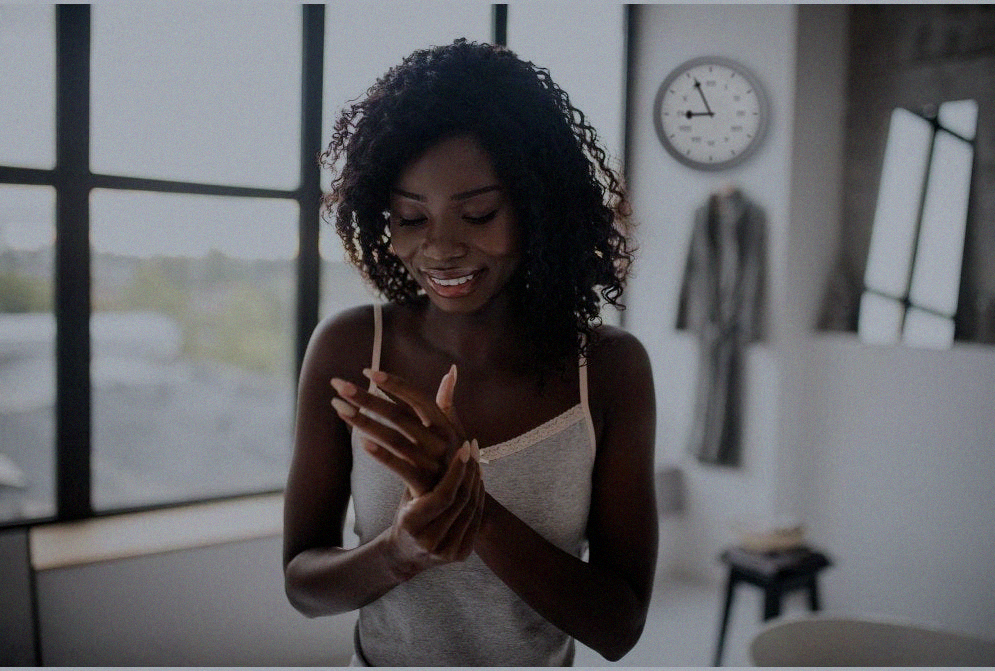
8:56
